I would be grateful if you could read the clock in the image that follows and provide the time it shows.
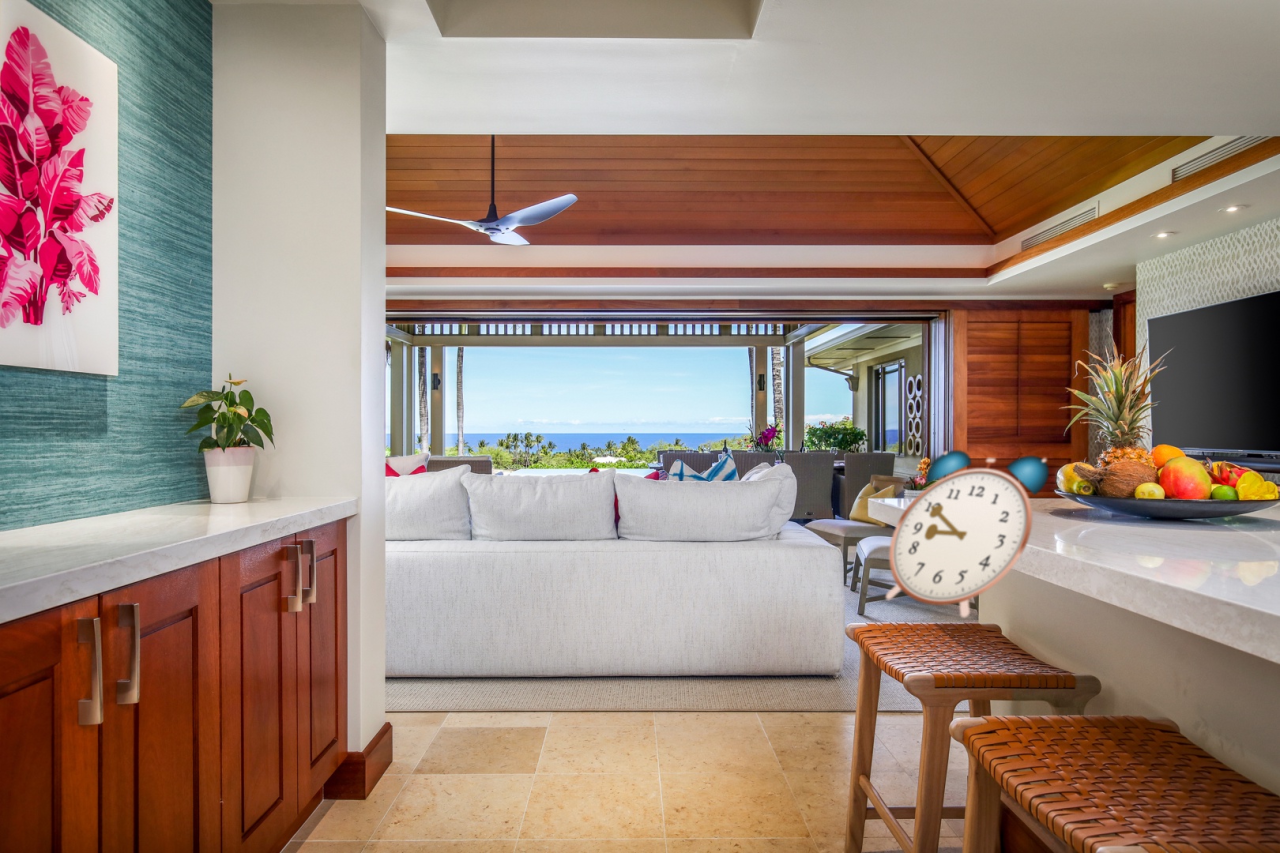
8:50
